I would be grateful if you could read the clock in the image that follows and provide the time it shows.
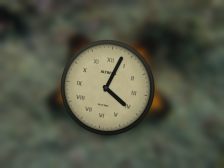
4:03
